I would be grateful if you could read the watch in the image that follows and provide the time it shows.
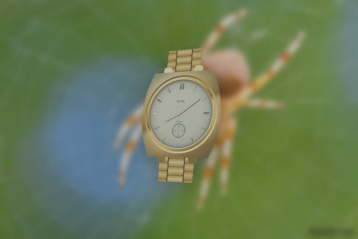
8:09
